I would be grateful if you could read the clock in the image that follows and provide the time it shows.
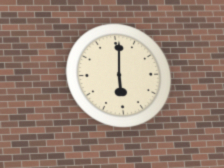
6:01
